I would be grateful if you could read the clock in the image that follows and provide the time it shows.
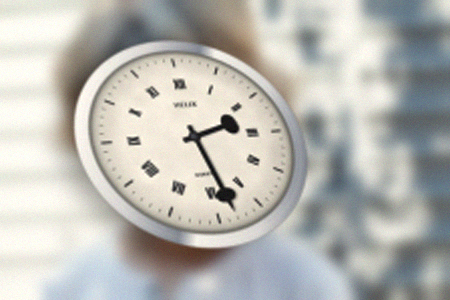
2:28
